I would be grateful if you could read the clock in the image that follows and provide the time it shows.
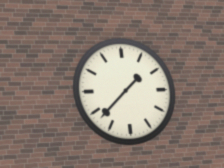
1:38
